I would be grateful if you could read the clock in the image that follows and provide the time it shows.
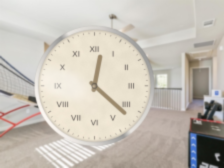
12:22
